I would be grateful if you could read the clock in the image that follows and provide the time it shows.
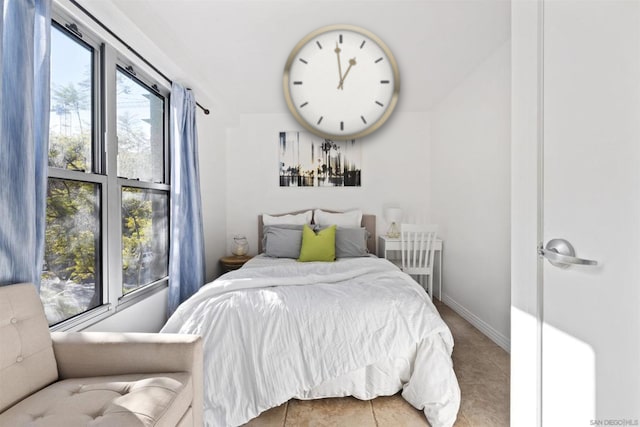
12:59
